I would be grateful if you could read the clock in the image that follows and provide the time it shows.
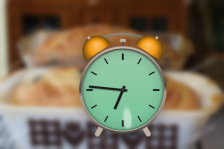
6:46
